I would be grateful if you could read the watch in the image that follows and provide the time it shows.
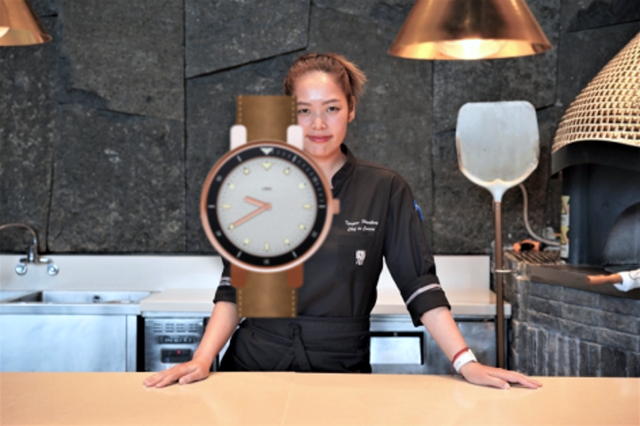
9:40
